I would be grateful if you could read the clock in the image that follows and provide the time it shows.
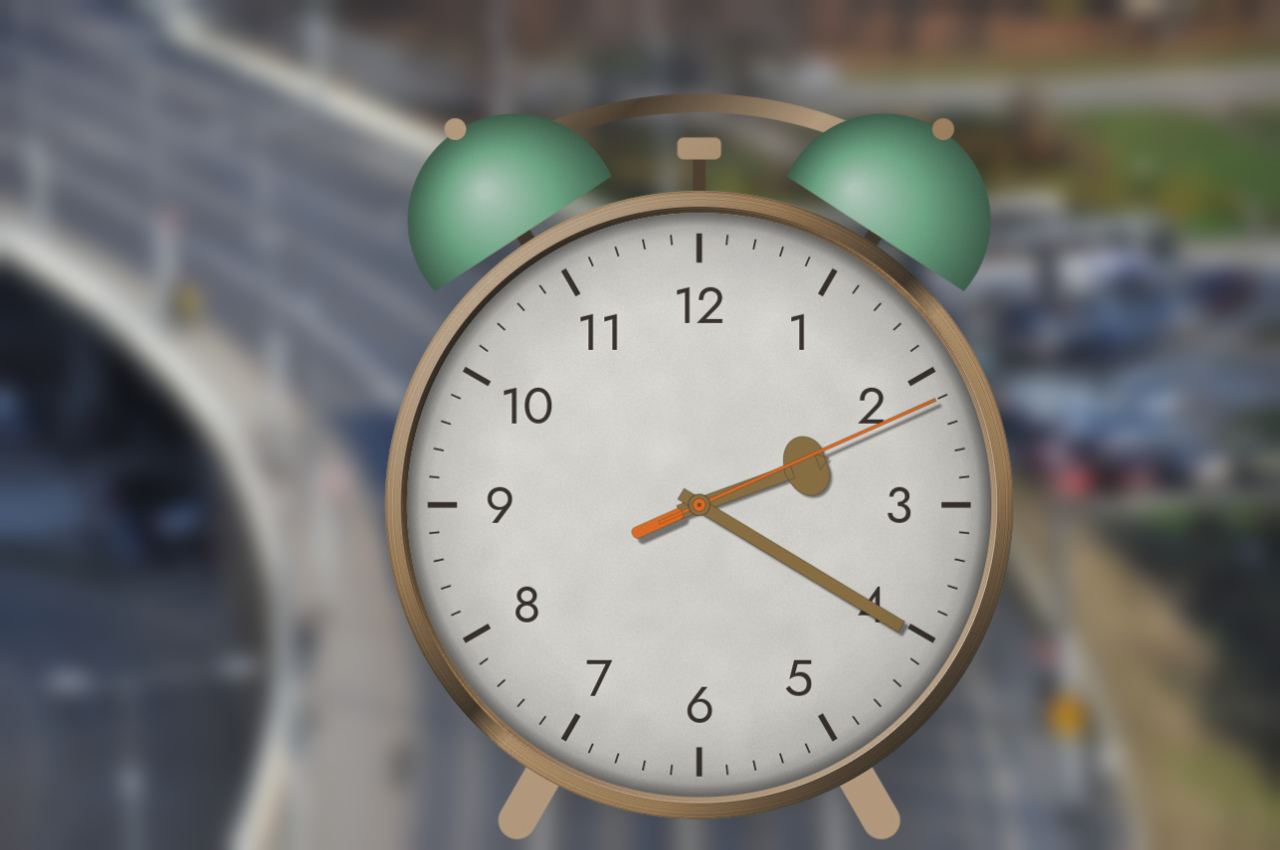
2:20:11
